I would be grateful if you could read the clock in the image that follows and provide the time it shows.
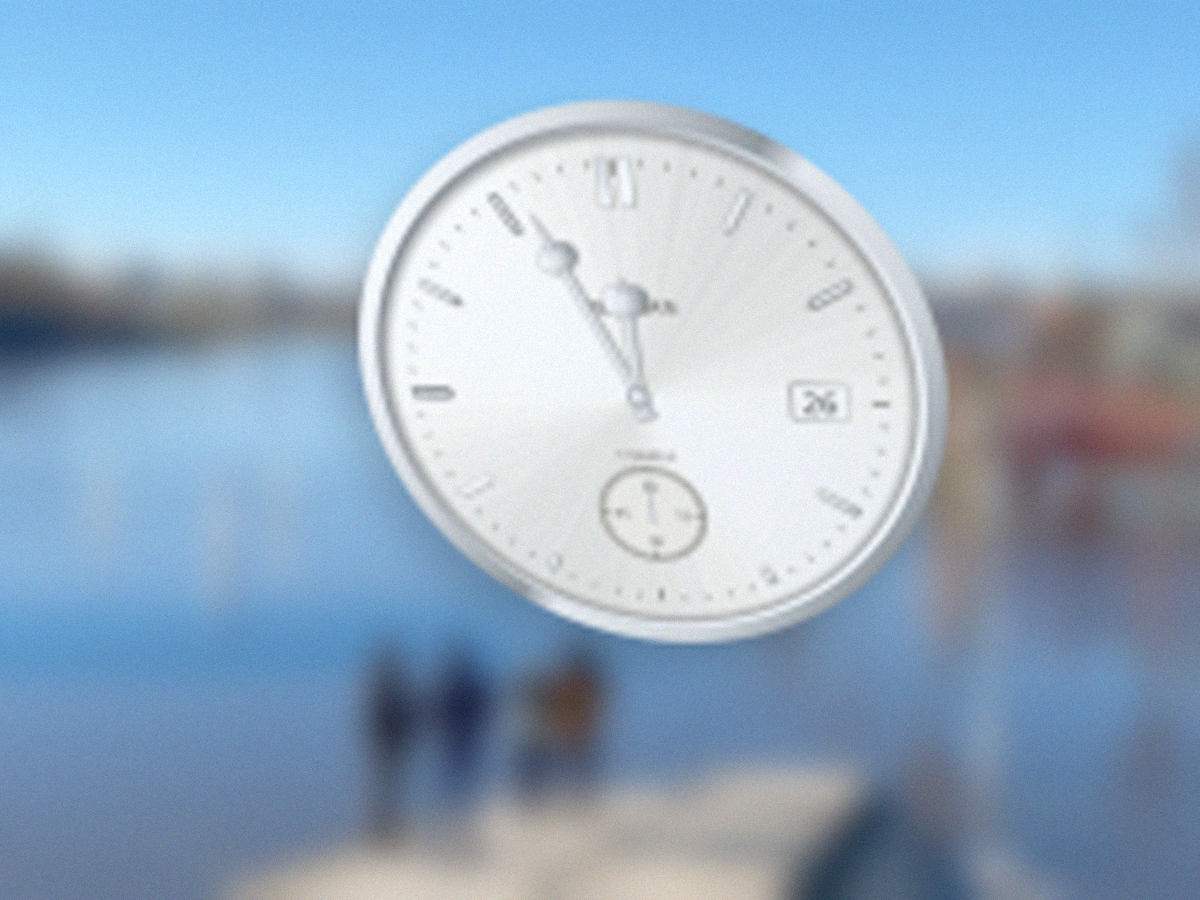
11:56
